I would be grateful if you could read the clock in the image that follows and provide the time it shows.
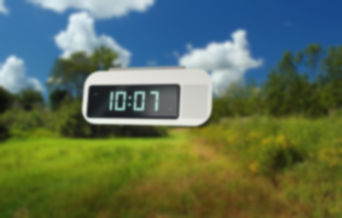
10:07
